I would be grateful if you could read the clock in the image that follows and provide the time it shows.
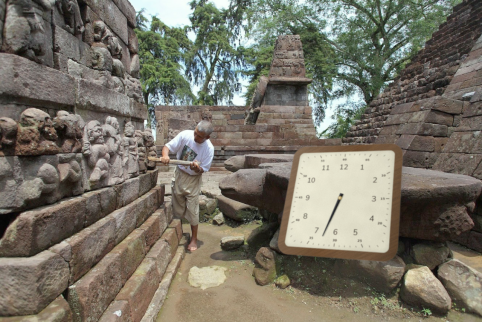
6:33
